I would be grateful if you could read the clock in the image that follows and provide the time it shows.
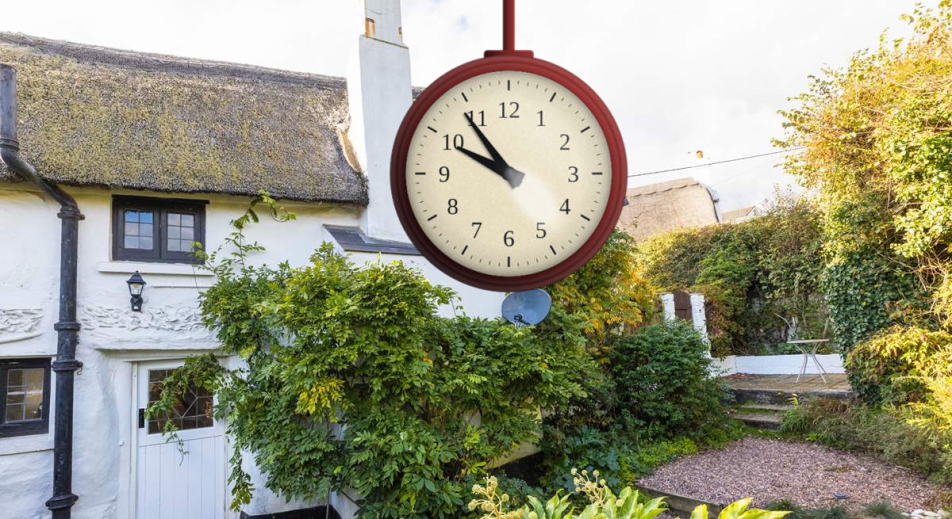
9:54
